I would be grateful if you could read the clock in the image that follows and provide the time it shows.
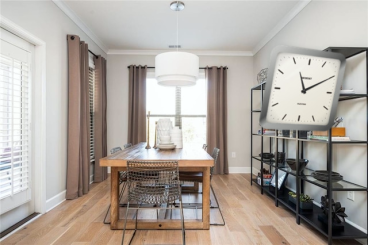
11:10
